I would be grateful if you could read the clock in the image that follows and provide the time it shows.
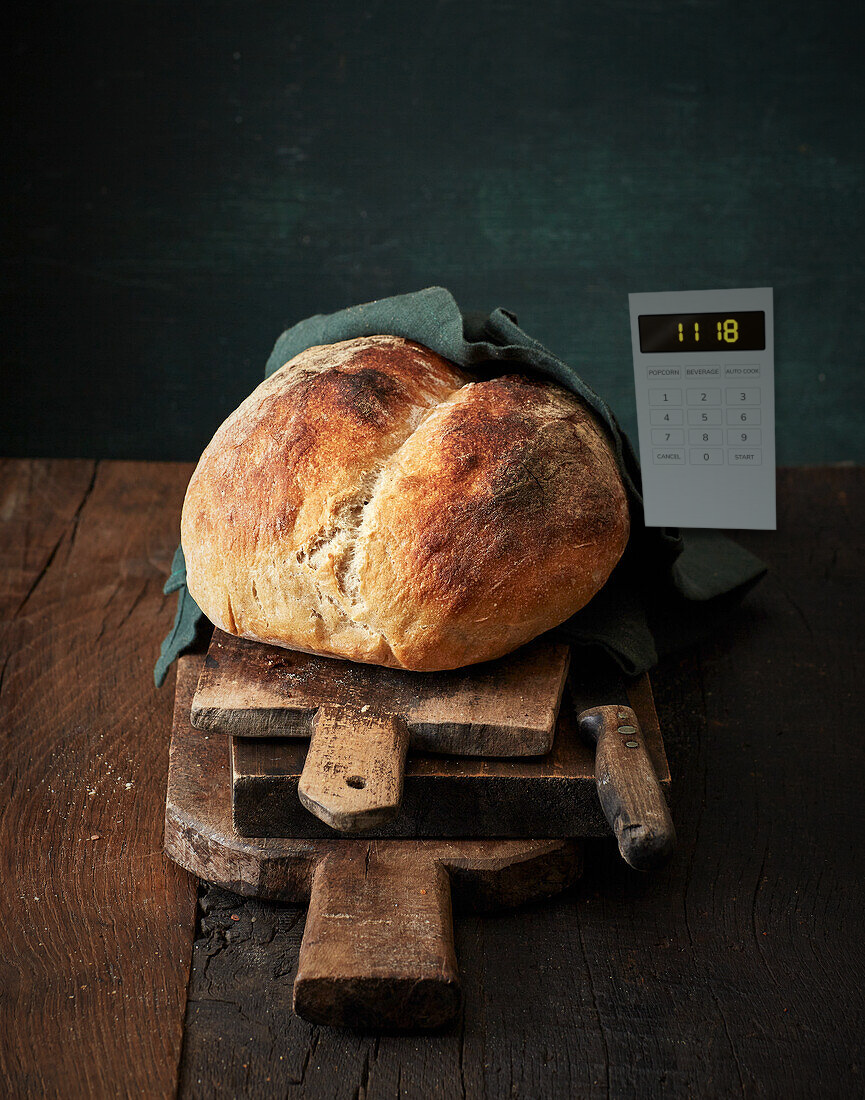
11:18
